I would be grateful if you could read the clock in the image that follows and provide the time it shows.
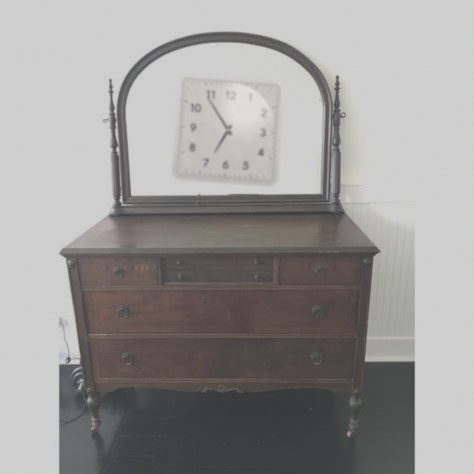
6:54
